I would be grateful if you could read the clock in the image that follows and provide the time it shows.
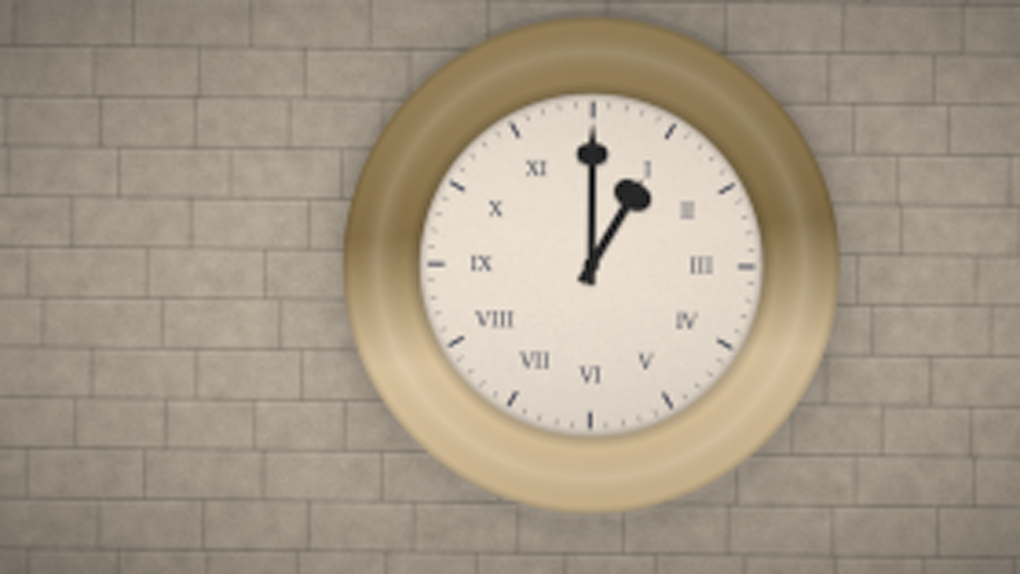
1:00
